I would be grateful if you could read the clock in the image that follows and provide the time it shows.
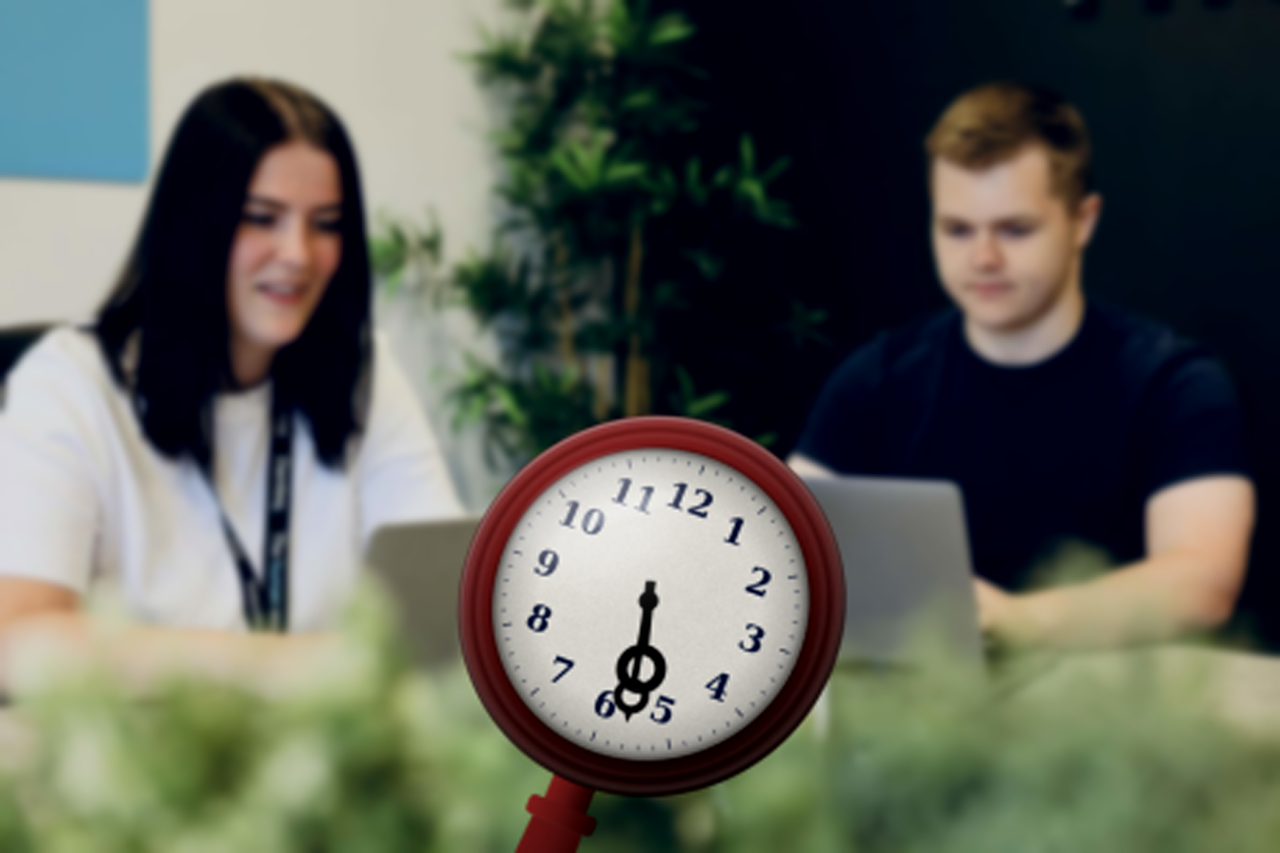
5:28
